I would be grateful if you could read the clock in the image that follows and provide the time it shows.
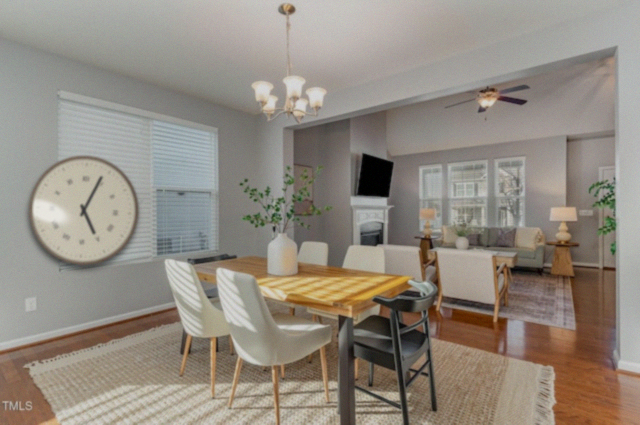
5:04
